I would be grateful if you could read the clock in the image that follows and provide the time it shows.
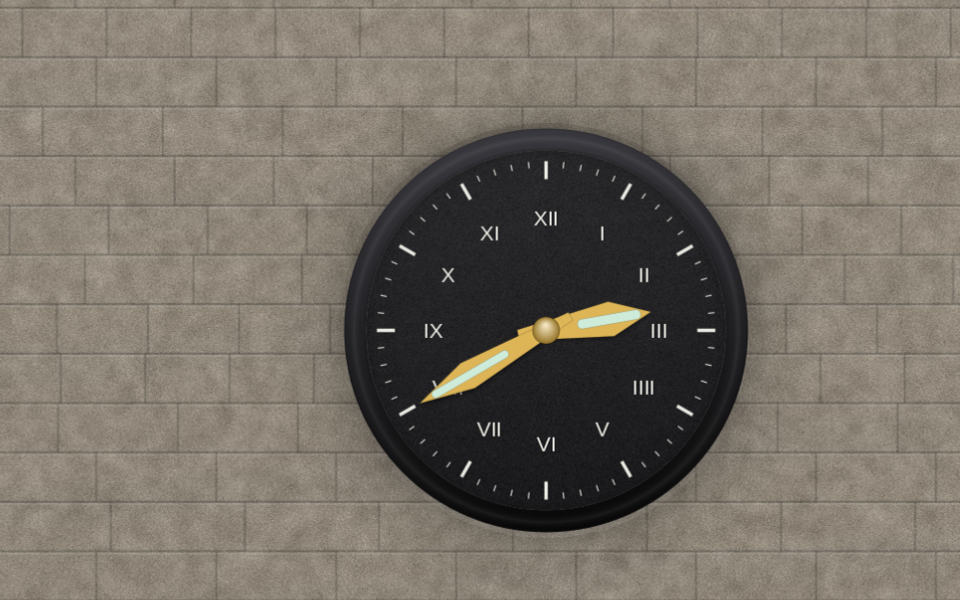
2:40
